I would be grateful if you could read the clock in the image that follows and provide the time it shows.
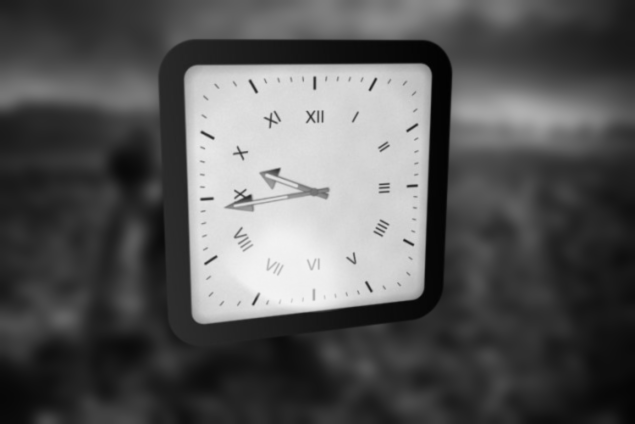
9:44
